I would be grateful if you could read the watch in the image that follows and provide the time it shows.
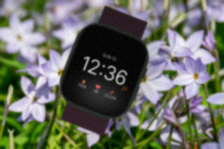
12:36
